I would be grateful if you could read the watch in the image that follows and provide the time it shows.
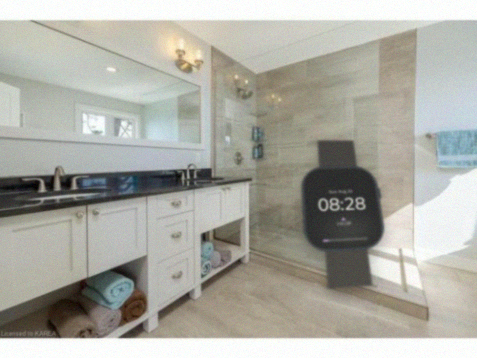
8:28
